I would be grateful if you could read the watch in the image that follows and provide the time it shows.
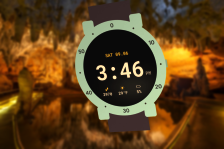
3:46
